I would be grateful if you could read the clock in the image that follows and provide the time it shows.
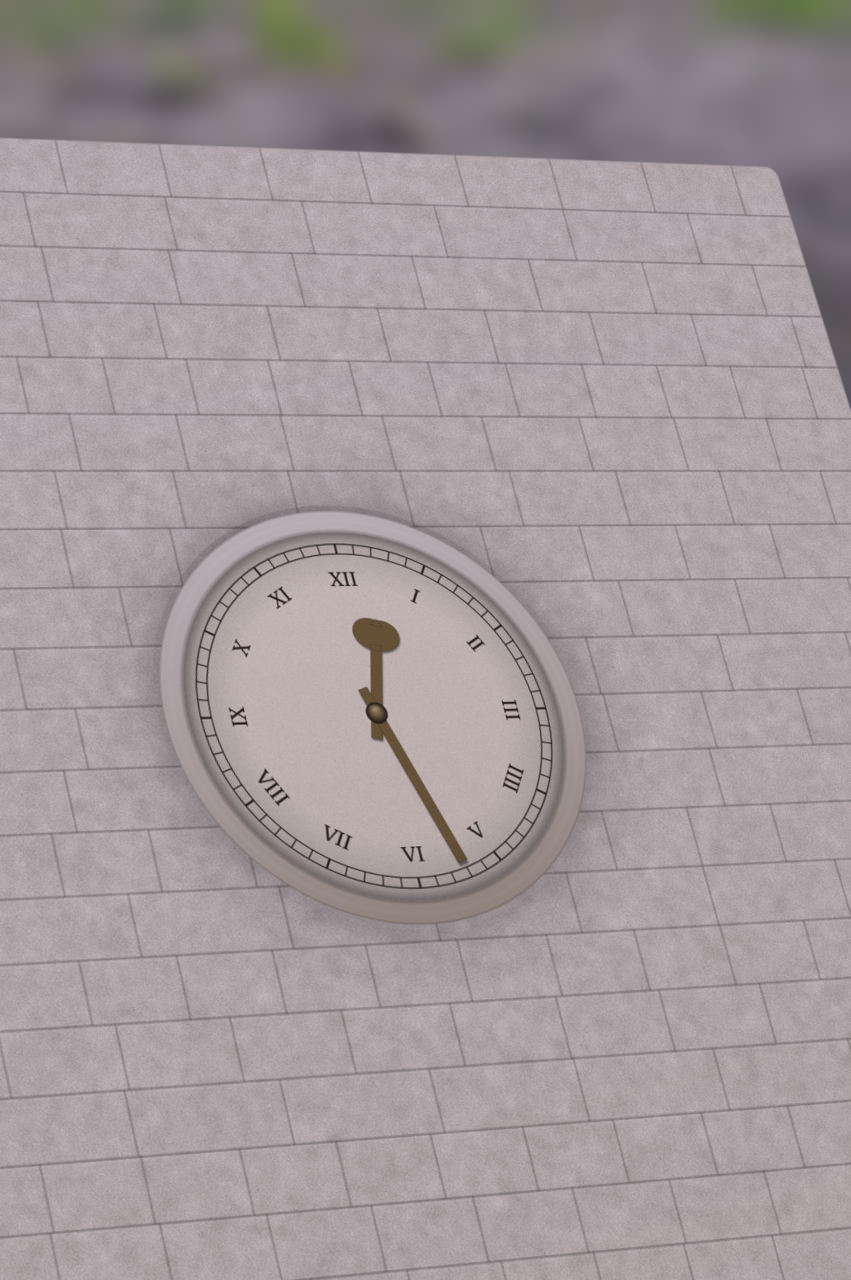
12:27
